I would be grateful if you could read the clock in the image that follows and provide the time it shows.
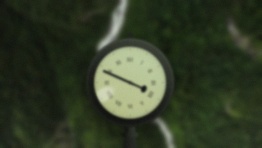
3:49
